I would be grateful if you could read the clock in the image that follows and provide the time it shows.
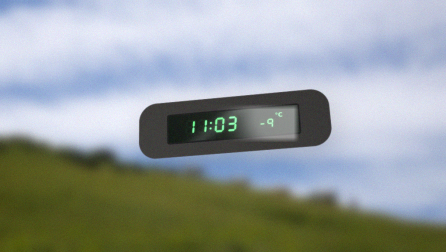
11:03
